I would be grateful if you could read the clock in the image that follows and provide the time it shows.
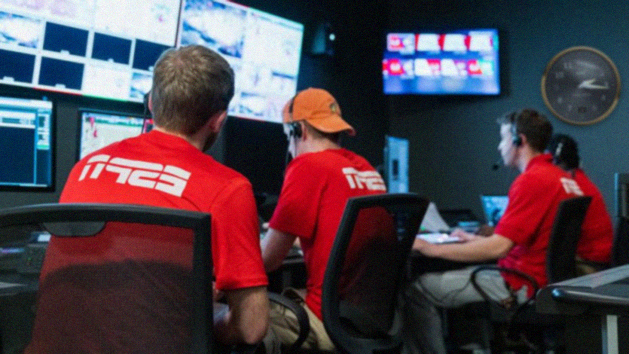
2:16
